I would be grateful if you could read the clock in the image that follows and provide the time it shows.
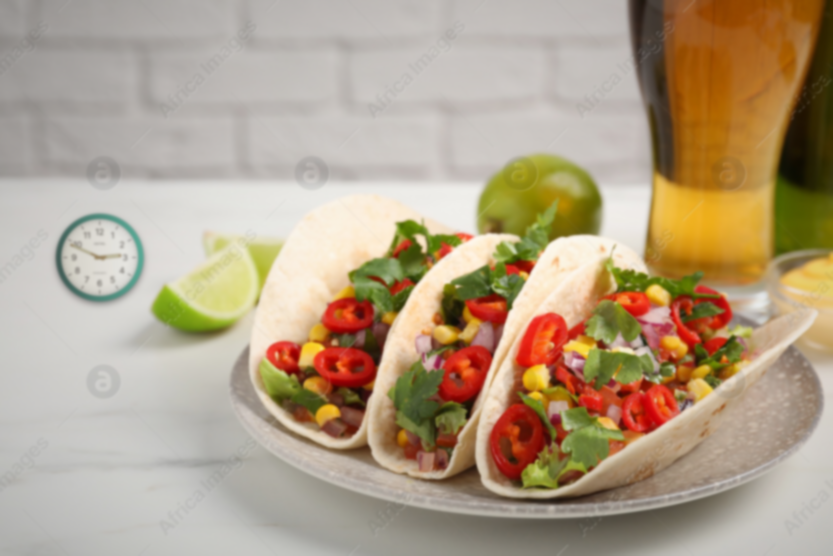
2:49
